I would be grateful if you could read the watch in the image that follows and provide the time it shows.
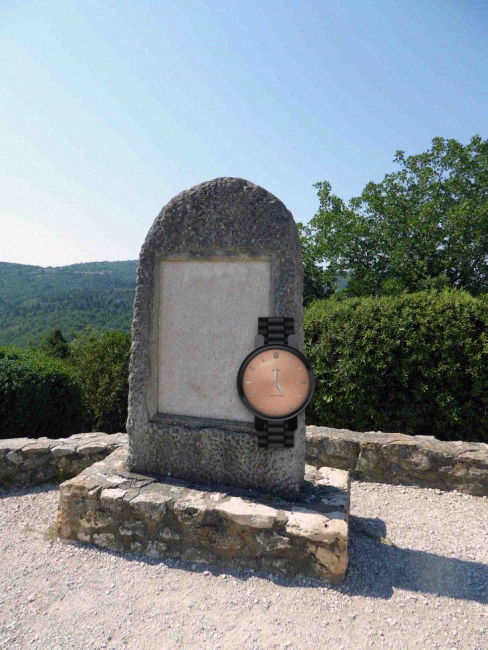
5:00
